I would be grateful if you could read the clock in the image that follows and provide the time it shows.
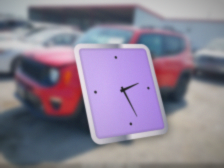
2:27
